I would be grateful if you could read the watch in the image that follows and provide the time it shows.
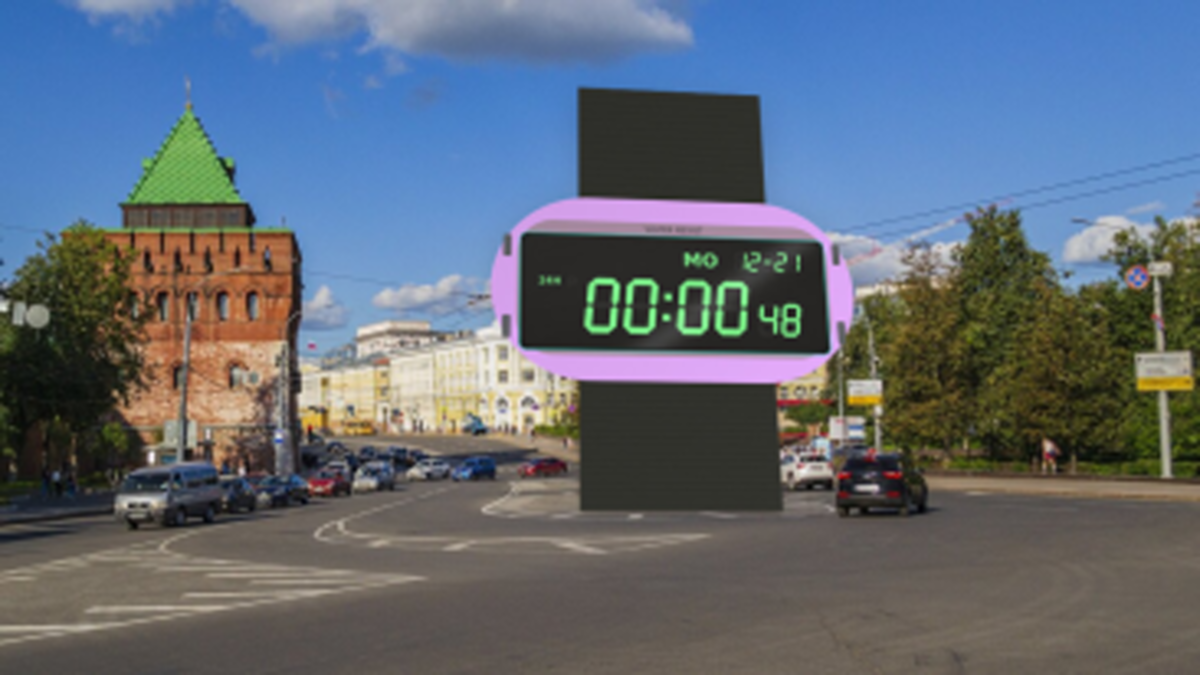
0:00:48
